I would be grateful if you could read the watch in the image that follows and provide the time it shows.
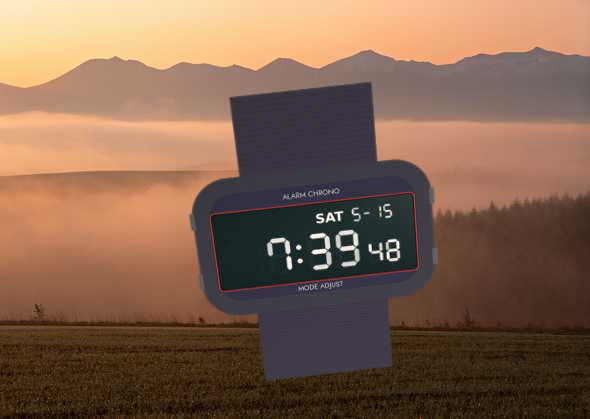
7:39:48
